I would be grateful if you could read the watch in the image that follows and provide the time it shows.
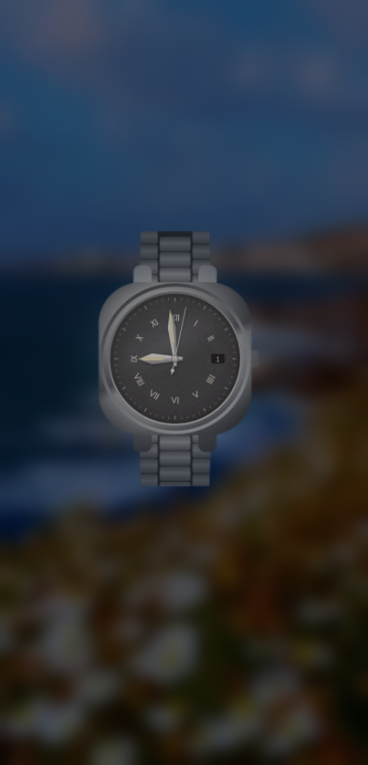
8:59:02
